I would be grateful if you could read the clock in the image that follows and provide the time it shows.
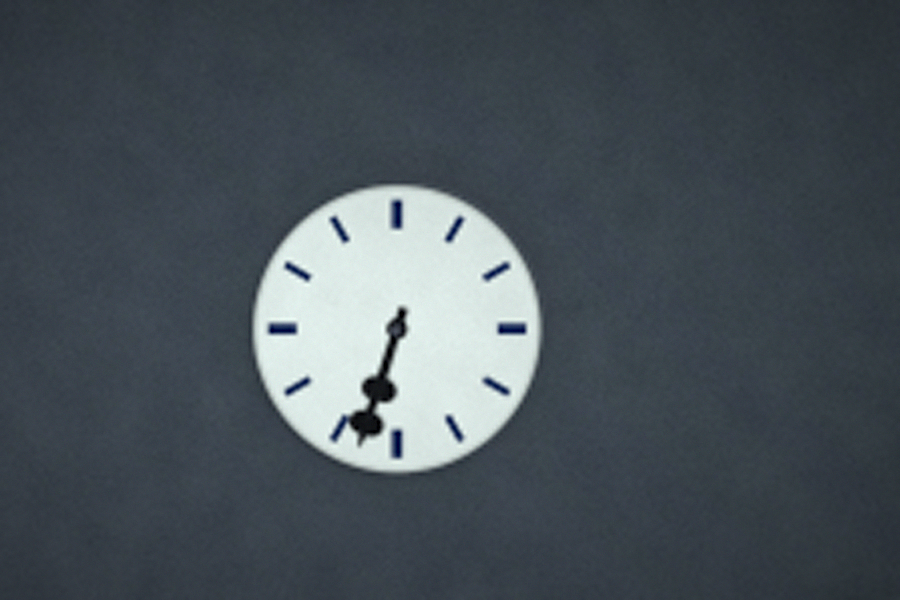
6:33
